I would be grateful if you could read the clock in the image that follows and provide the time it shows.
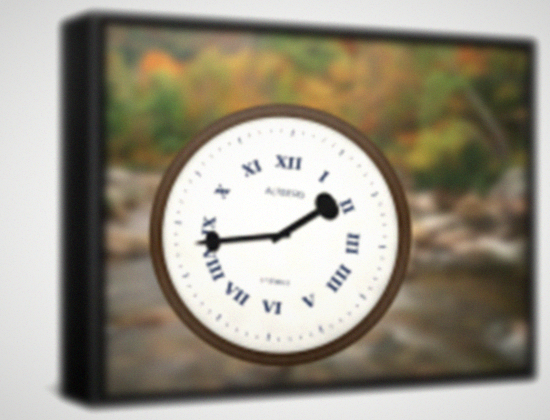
1:43
